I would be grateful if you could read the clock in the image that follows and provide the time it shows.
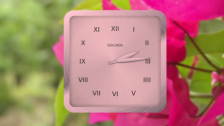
2:14
